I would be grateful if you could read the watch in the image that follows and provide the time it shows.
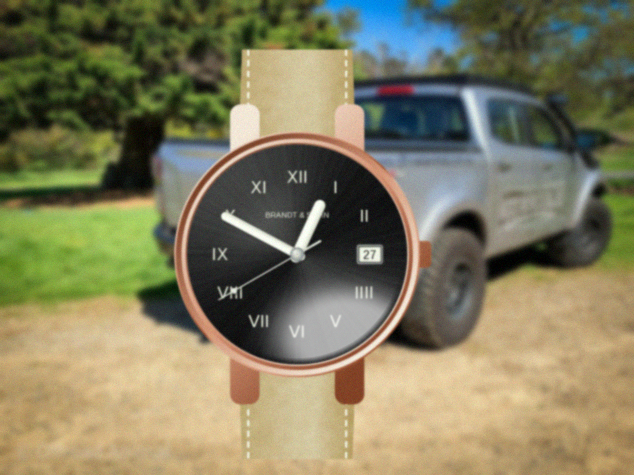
12:49:40
